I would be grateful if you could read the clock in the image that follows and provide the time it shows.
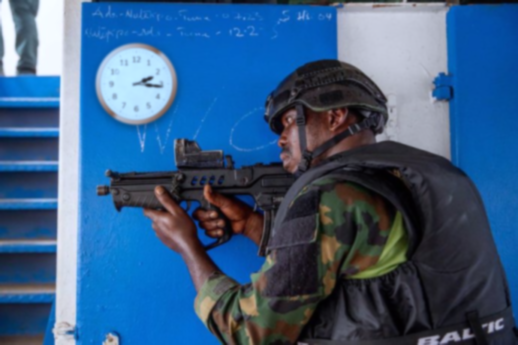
2:16
